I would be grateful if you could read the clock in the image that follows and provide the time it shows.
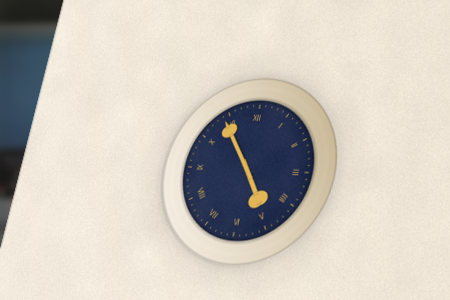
4:54
